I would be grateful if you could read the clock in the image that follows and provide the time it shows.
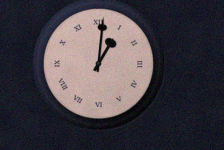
1:01
